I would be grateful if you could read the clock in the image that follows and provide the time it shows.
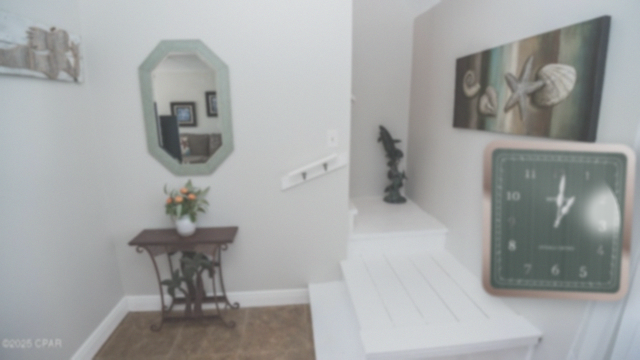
1:01
